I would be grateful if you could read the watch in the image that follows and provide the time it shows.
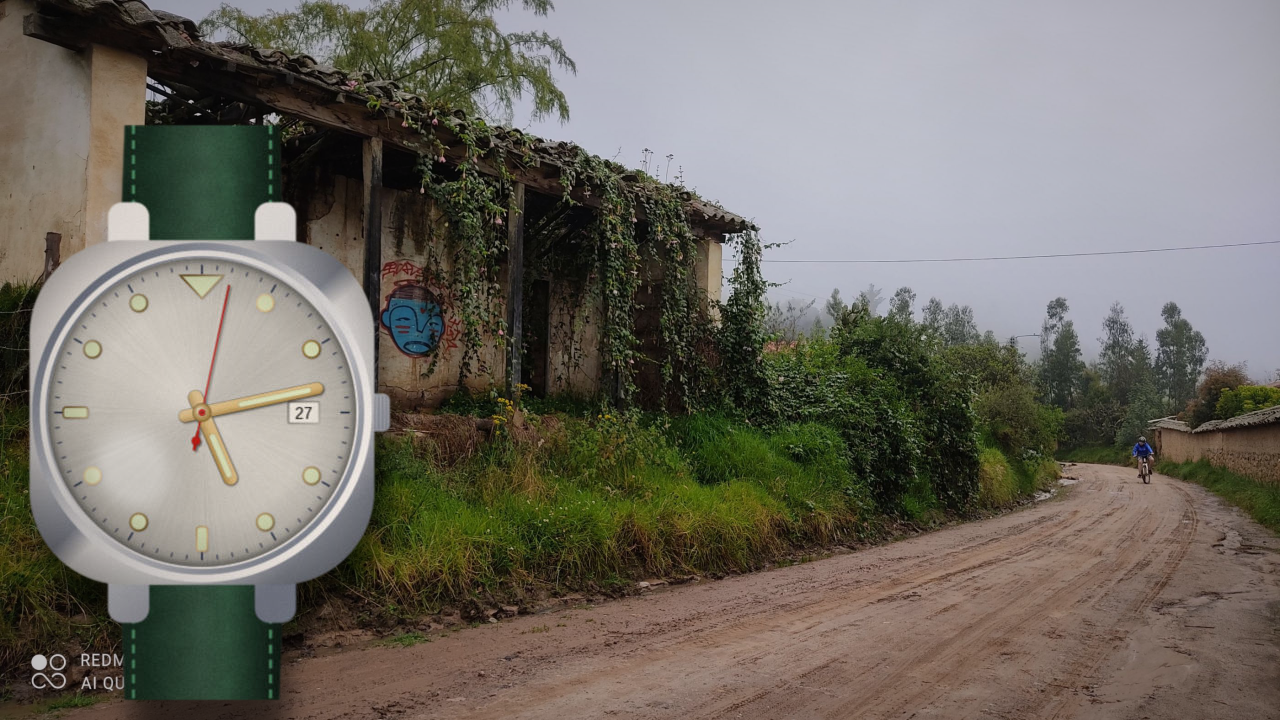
5:13:02
